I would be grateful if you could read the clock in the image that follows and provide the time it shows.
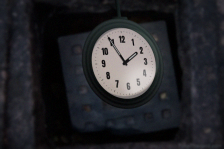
1:55
